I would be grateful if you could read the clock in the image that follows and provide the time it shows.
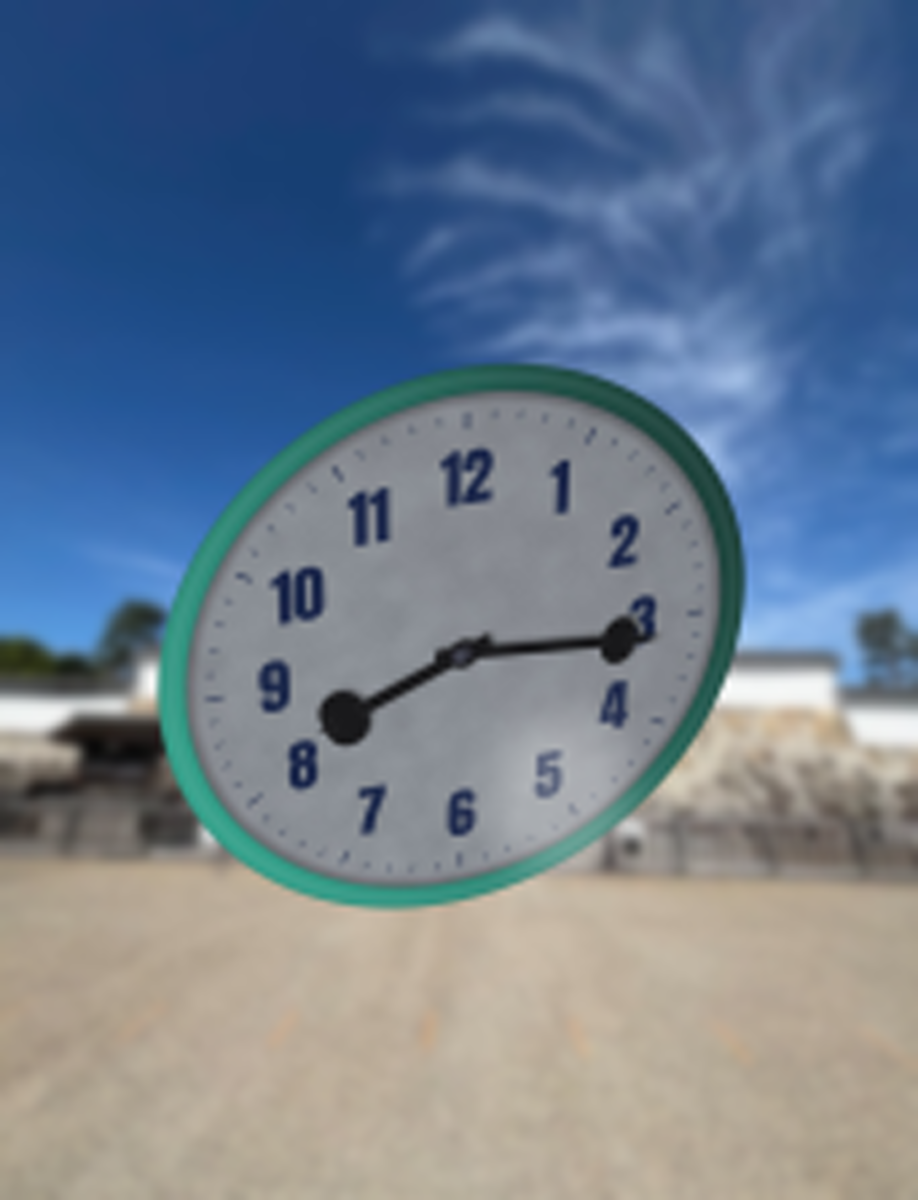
8:16
